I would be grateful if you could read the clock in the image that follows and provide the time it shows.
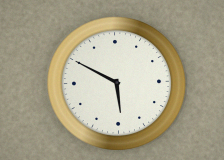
5:50
